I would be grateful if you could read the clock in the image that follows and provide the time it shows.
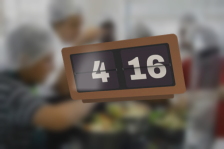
4:16
